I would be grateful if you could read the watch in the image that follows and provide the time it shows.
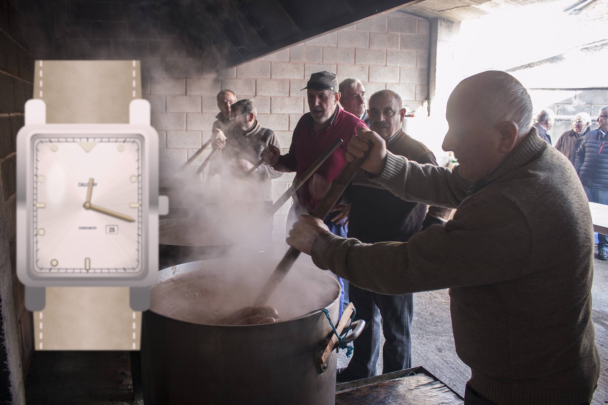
12:18
